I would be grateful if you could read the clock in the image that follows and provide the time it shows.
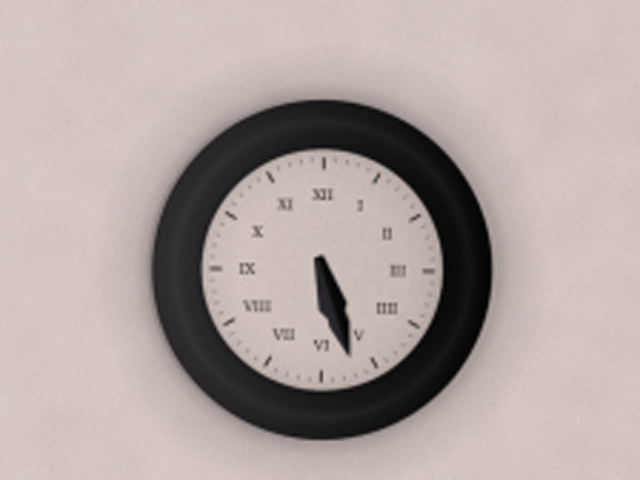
5:27
